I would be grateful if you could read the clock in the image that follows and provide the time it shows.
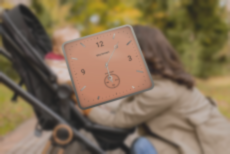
6:07
